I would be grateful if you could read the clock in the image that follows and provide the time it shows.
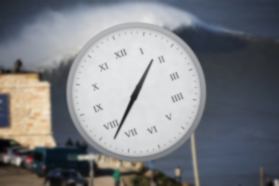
1:38
